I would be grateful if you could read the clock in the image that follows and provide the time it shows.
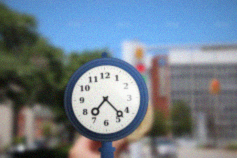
7:23
